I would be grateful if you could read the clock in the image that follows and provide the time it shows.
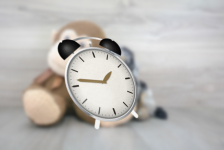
1:47
